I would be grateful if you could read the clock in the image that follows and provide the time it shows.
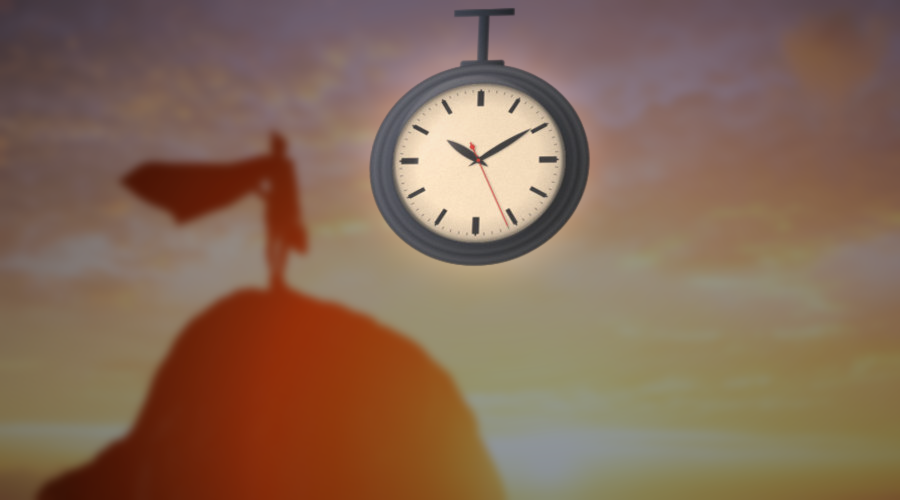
10:09:26
